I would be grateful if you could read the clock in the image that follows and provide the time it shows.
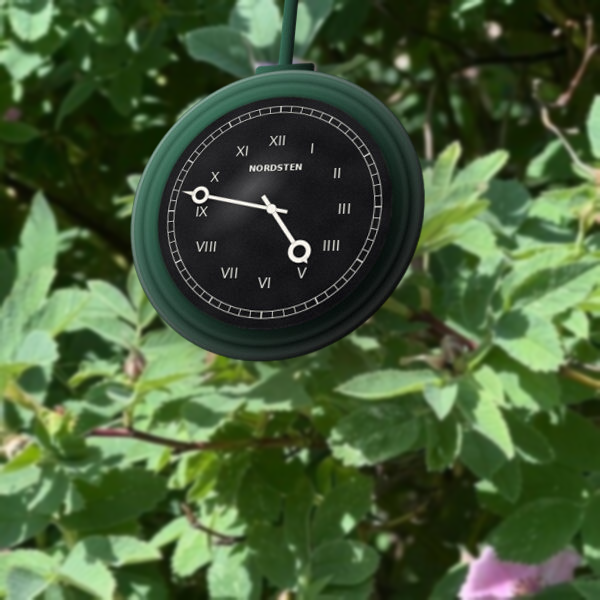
4:47
